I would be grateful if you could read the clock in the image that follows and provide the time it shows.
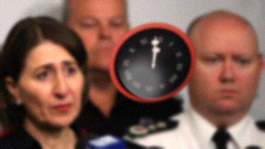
11:59
